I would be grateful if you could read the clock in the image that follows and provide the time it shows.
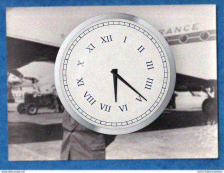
6:24
